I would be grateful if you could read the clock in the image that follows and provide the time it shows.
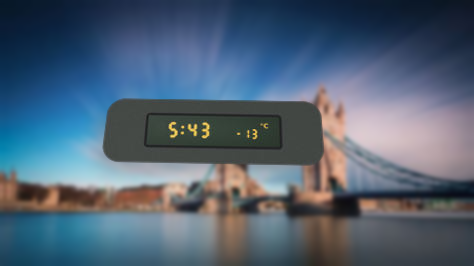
5:43
